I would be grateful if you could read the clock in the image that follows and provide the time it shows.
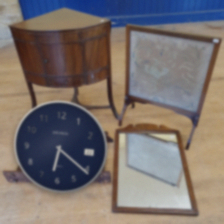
6:21
